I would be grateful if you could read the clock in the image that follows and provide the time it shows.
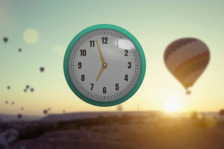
6:57
